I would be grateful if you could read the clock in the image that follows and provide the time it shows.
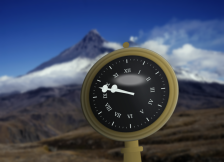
9:48
